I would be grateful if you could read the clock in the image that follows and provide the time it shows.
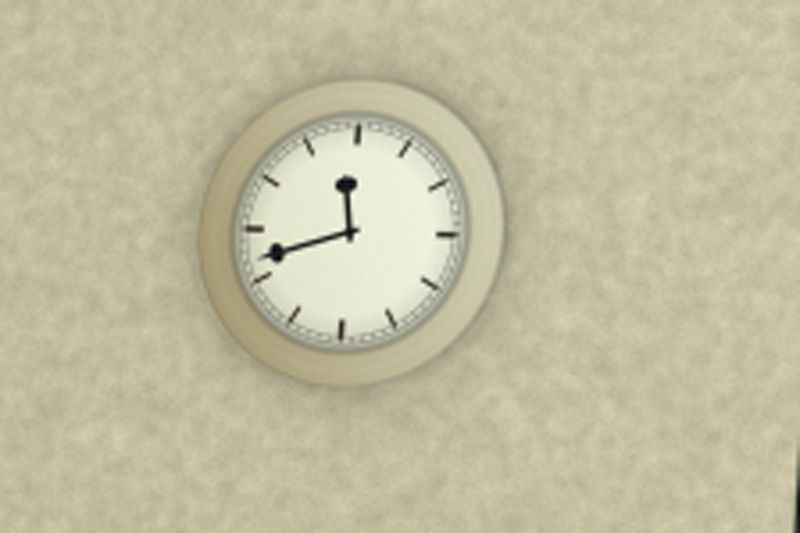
11:42
